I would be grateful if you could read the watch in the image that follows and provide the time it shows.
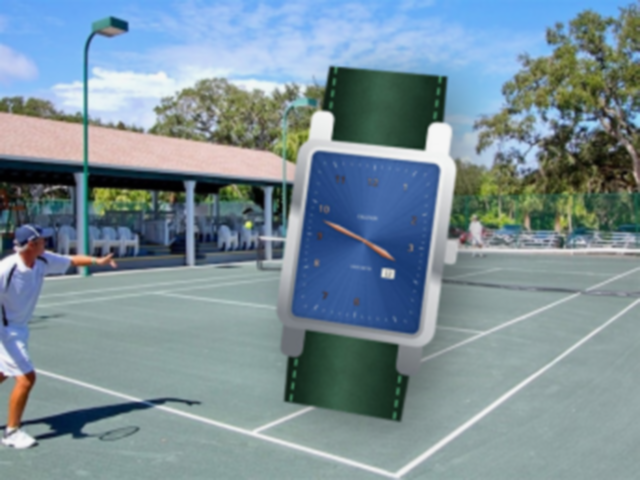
3:48
